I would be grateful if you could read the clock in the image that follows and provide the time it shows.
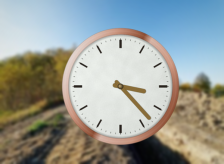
3:23
